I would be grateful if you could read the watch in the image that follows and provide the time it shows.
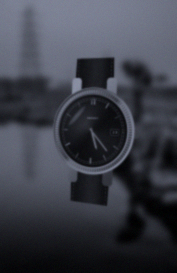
5:23
